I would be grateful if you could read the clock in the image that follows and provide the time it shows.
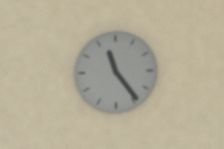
11:24
